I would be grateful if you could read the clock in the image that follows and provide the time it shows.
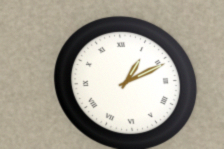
1:11
